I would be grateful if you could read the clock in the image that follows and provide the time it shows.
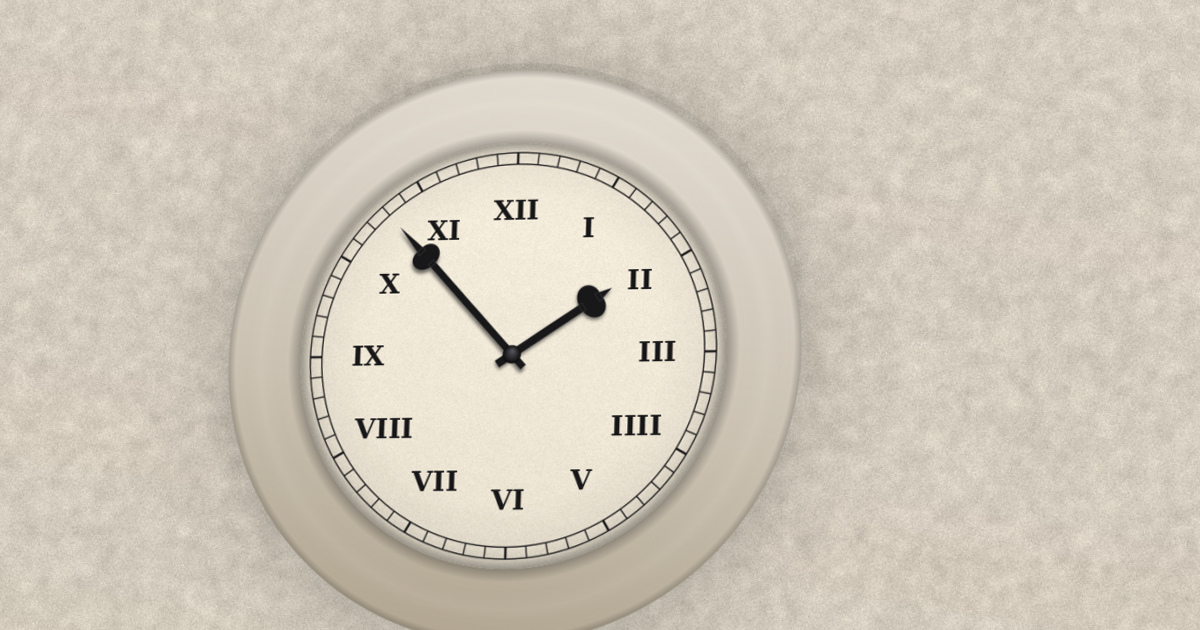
1:53
